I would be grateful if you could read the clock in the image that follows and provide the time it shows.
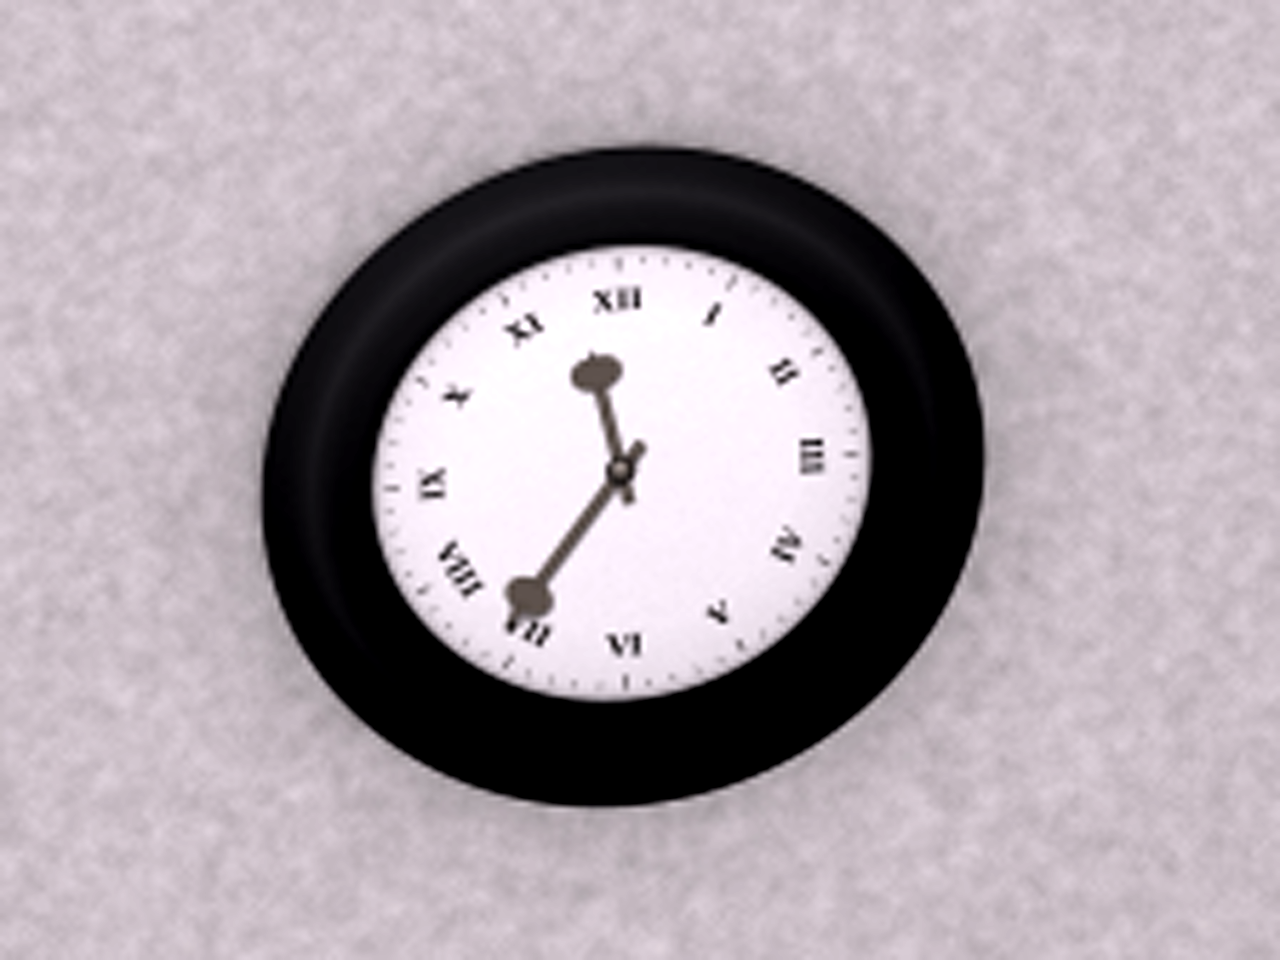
11:36
